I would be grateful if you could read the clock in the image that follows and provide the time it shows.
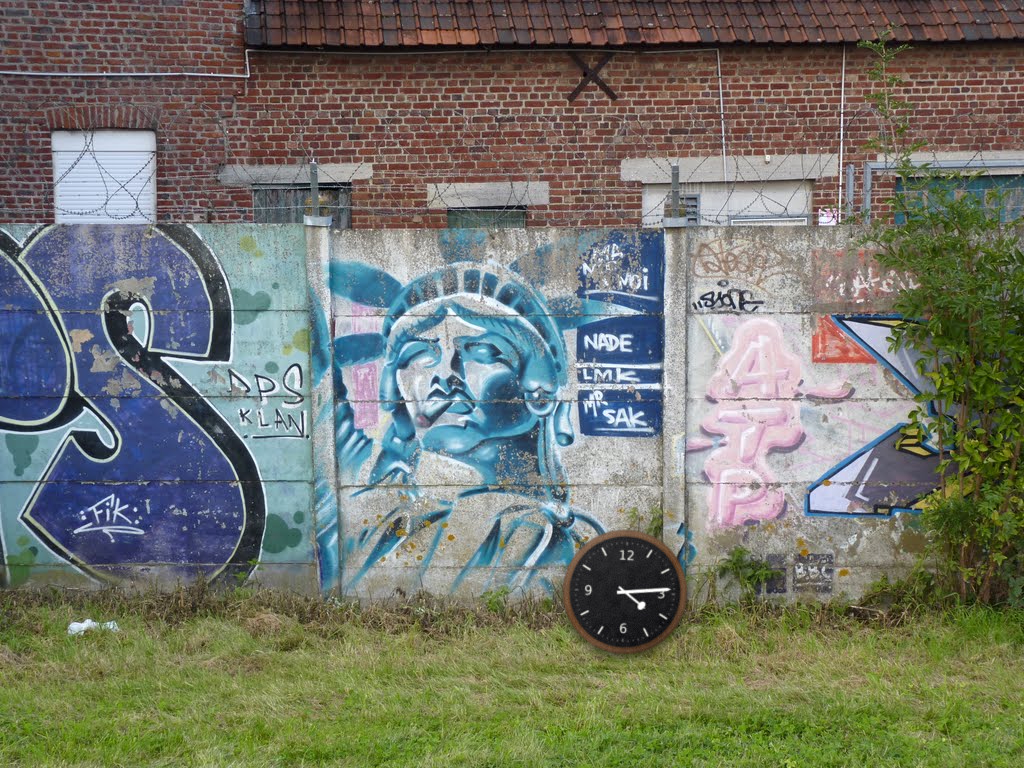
4:14
